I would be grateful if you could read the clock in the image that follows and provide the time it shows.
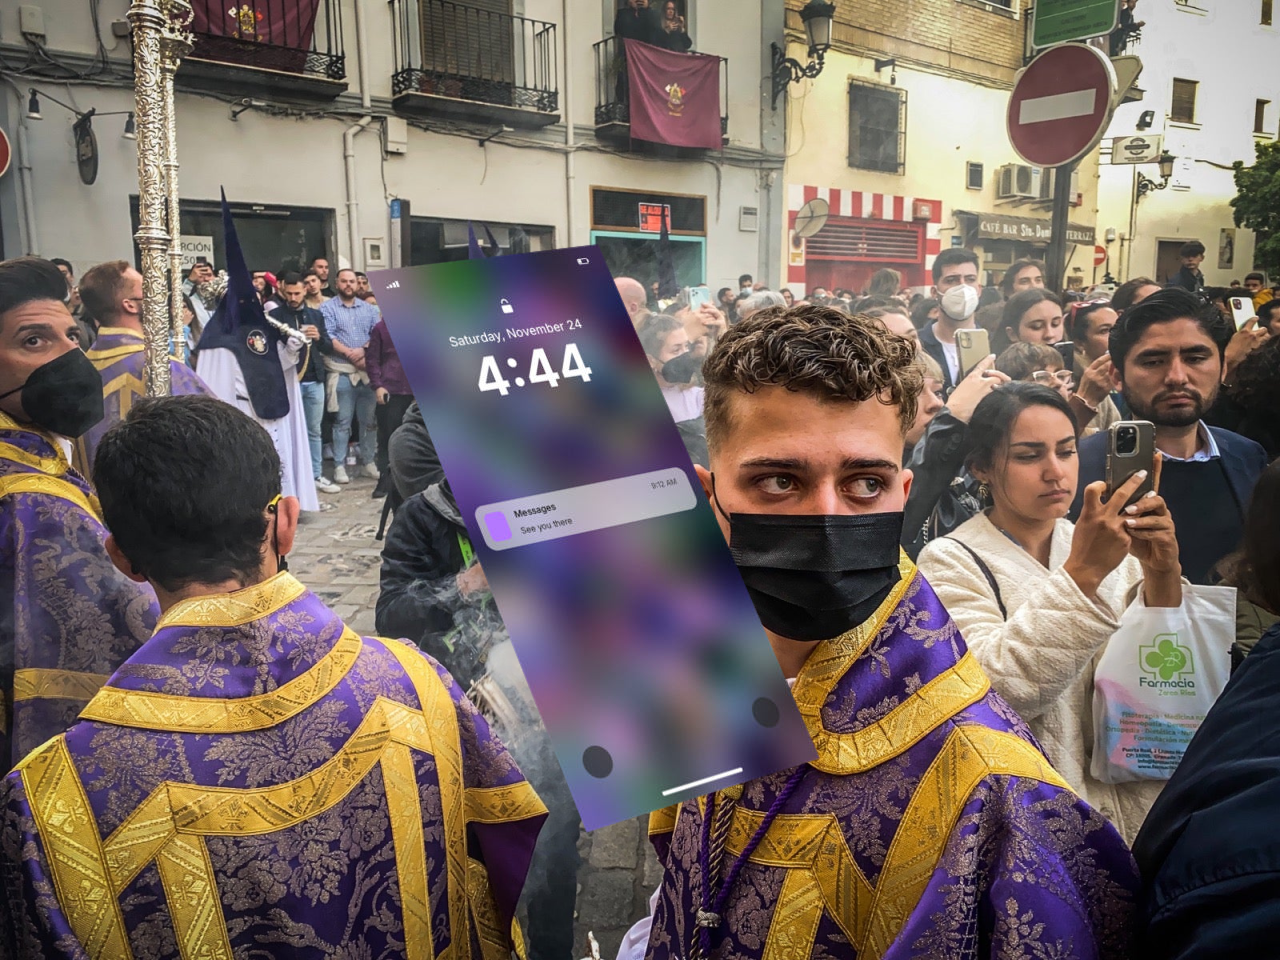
4:44
